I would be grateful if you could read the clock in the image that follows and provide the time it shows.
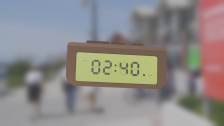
2:40
